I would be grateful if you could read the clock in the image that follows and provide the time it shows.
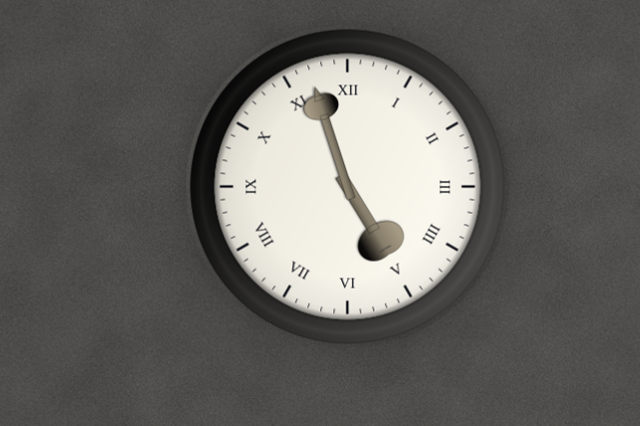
4:57
